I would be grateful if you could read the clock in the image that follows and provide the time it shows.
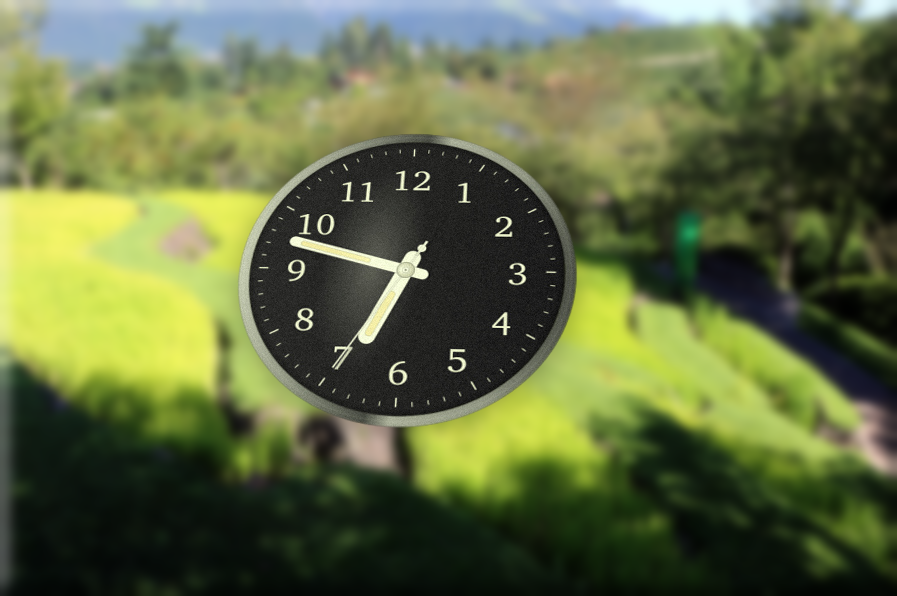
6:47:35
